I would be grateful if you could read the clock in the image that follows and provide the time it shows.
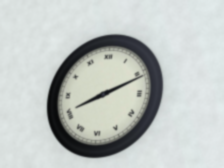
8:11
